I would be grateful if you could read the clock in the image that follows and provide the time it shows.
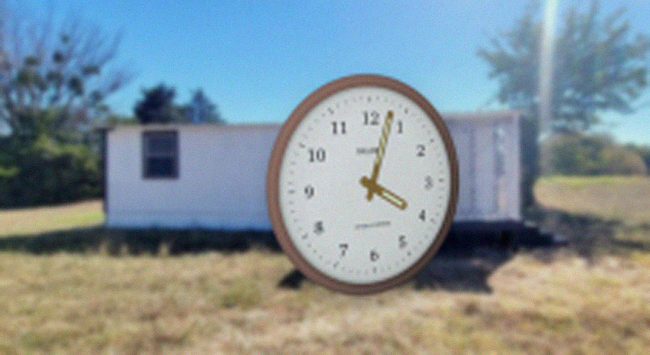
4:03
